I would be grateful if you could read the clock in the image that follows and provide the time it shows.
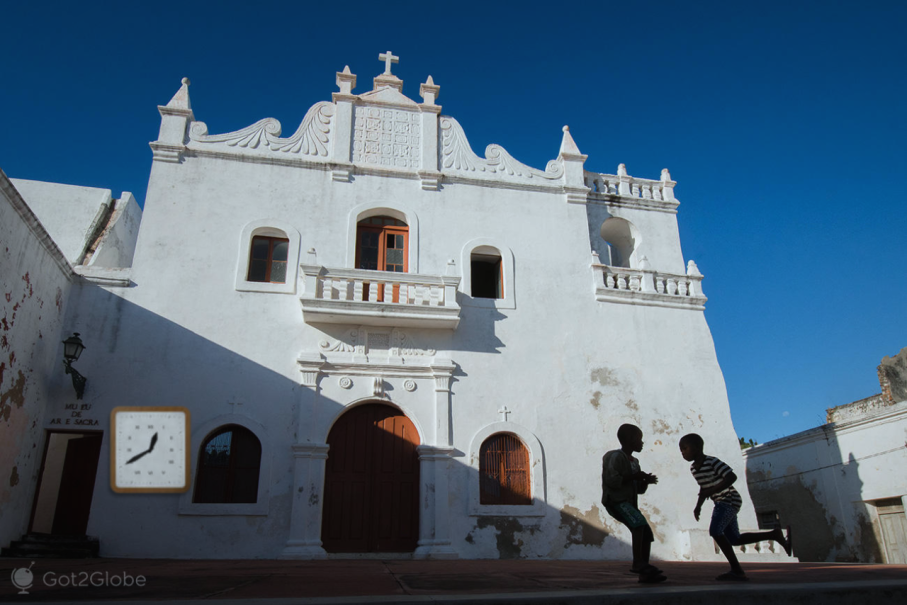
12:40
